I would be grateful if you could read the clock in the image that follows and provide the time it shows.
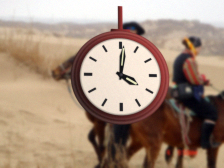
4:01
